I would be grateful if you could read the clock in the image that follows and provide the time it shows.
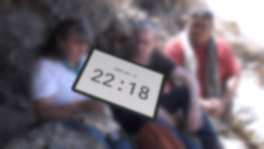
22:18
